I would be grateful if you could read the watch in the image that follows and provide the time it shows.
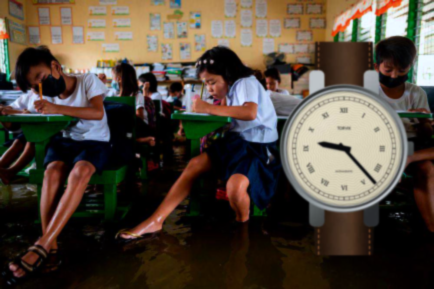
9:23
